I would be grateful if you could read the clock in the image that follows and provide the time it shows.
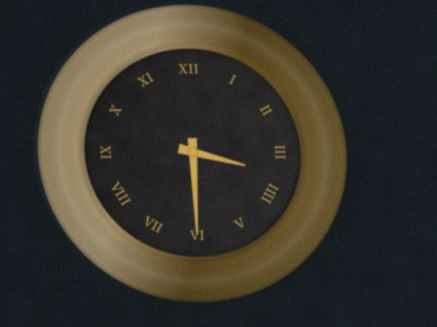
3:30
